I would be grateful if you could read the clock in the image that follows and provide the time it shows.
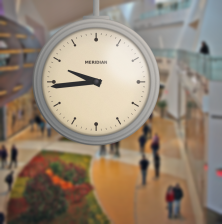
9:44
